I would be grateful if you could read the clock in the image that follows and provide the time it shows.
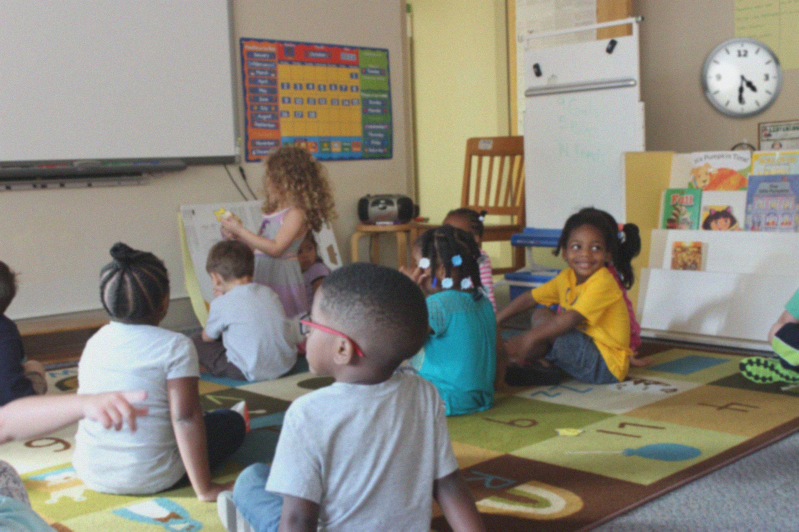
4:31
